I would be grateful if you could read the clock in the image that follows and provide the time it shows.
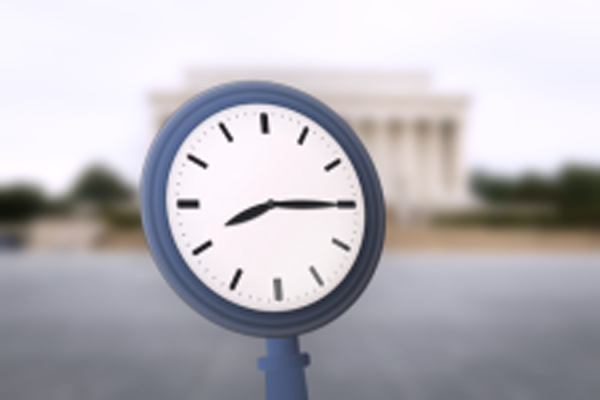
8:15
